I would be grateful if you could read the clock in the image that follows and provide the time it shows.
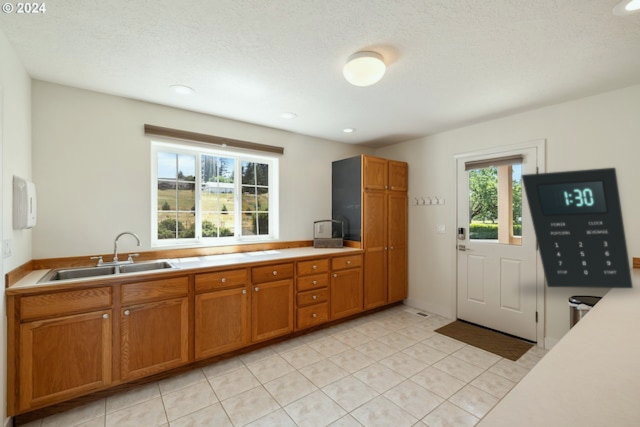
1:30
